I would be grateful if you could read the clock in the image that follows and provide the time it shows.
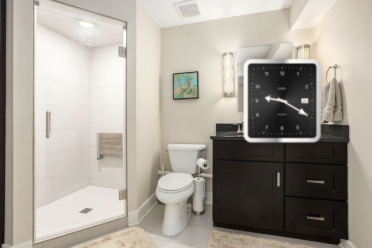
9:20
